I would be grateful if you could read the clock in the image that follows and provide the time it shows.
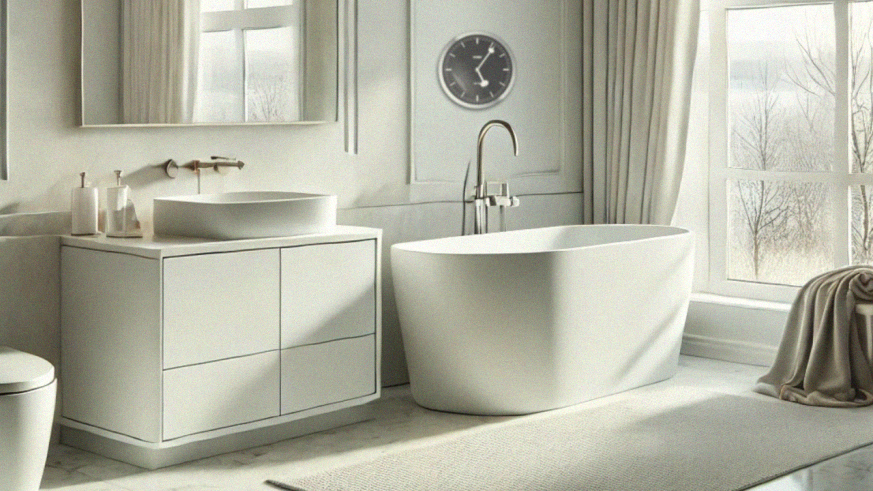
5:06
